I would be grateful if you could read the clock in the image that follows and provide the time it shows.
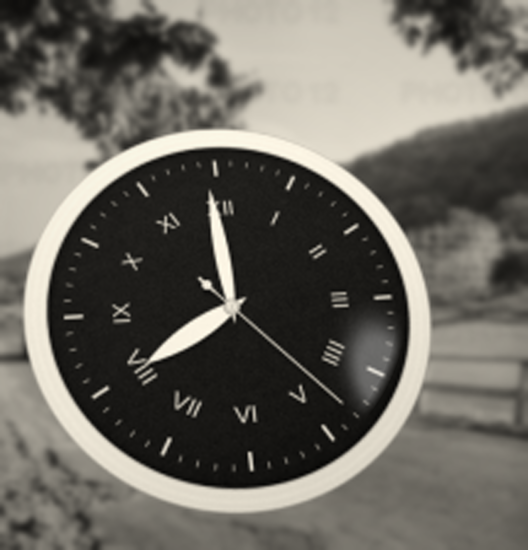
7:59:23
